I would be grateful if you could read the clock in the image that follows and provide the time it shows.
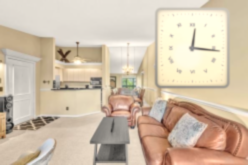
12:16
